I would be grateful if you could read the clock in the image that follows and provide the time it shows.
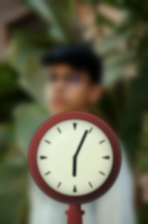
6:04
